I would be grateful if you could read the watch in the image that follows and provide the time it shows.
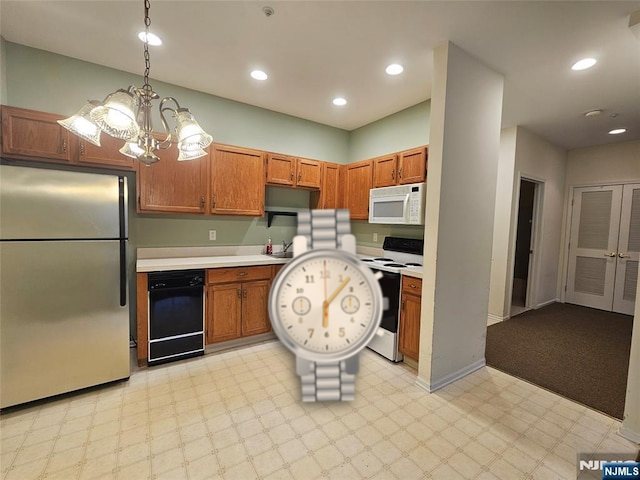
6:07
